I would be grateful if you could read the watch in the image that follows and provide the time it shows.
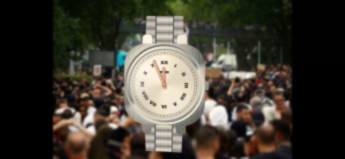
11:56
